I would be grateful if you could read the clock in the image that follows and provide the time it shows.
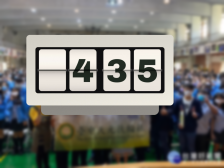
4:35
